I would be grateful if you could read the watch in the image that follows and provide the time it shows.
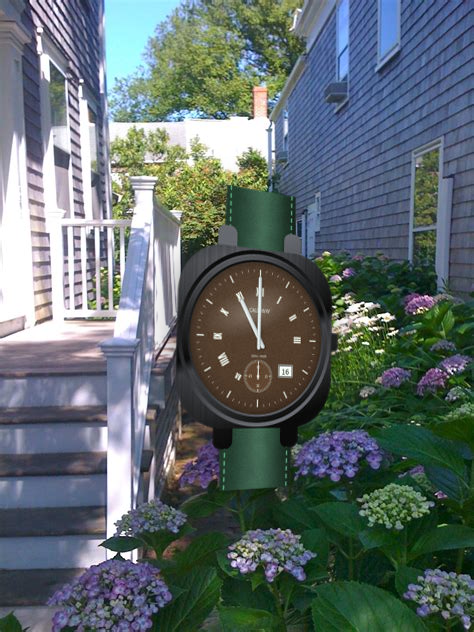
11:00
